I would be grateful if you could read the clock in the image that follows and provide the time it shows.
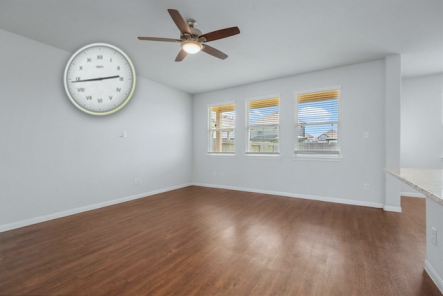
2:44
